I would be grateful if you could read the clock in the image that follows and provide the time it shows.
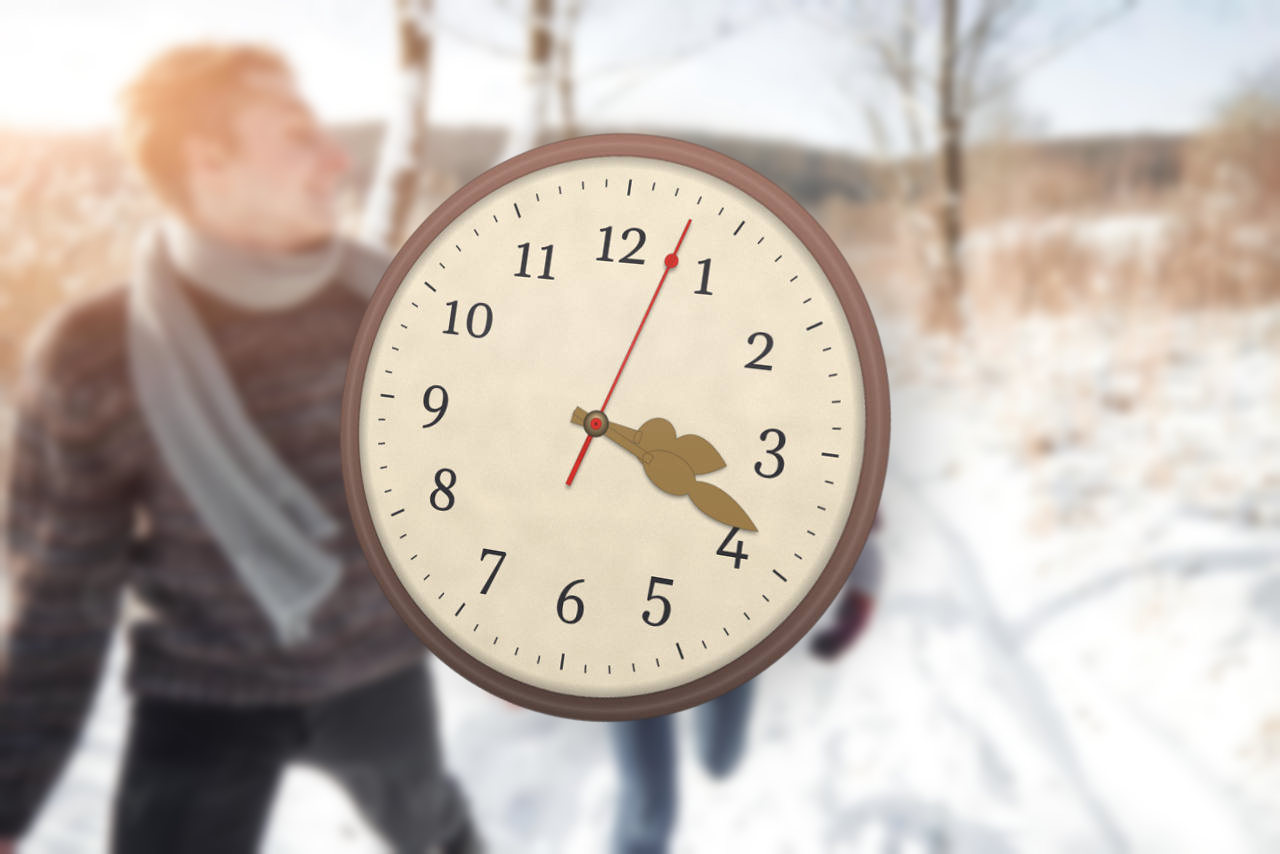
3:19:03
